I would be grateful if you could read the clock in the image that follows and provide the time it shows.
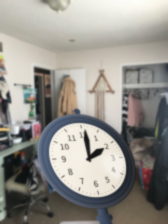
2:01
